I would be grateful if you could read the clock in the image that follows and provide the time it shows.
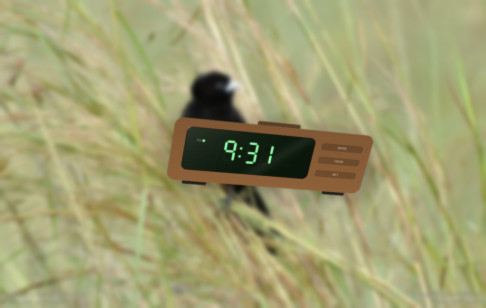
9:31
